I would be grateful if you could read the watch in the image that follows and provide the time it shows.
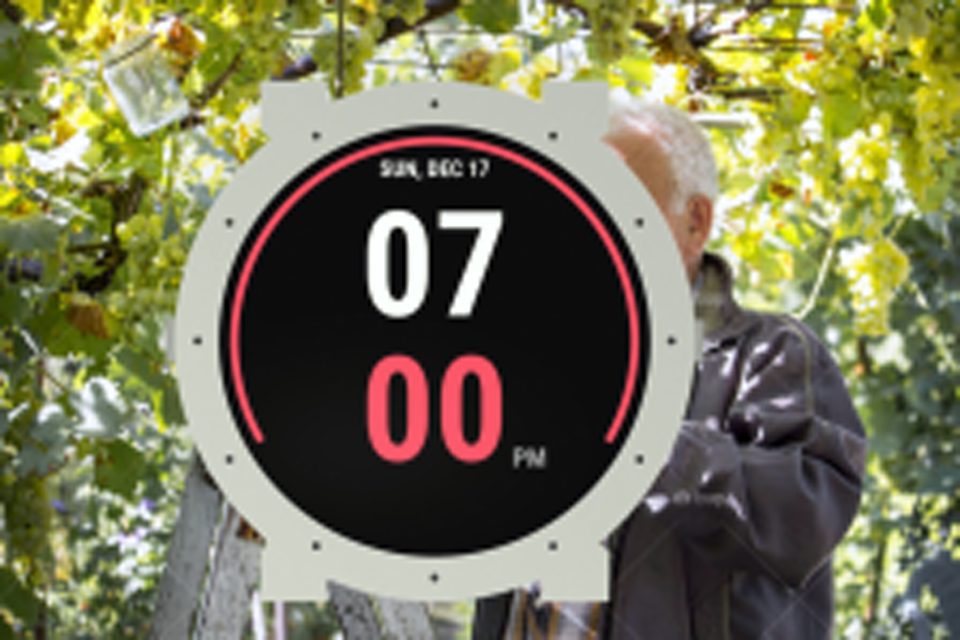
7:00
